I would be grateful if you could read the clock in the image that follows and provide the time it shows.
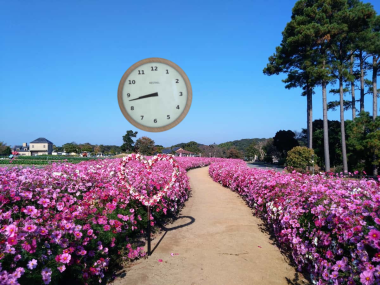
8:43
